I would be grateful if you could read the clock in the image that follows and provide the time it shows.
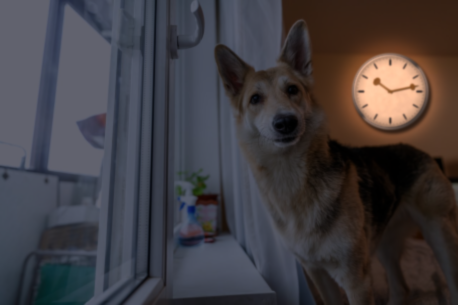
10:13
